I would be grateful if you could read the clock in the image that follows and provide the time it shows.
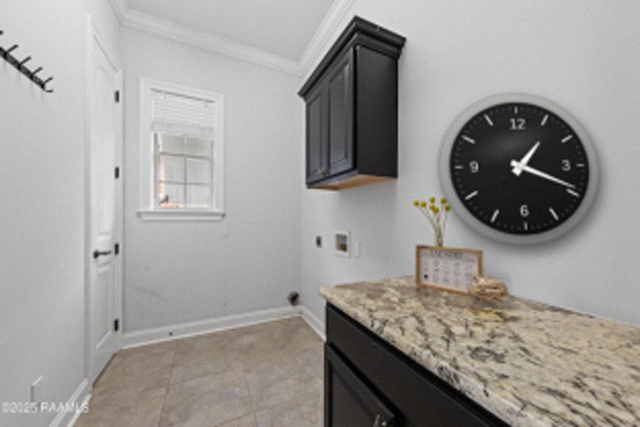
1:19
